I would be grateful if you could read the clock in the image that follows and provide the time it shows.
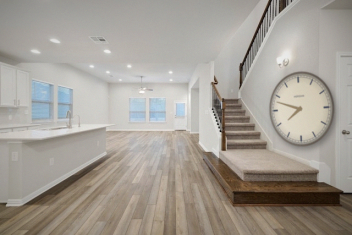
7:48
